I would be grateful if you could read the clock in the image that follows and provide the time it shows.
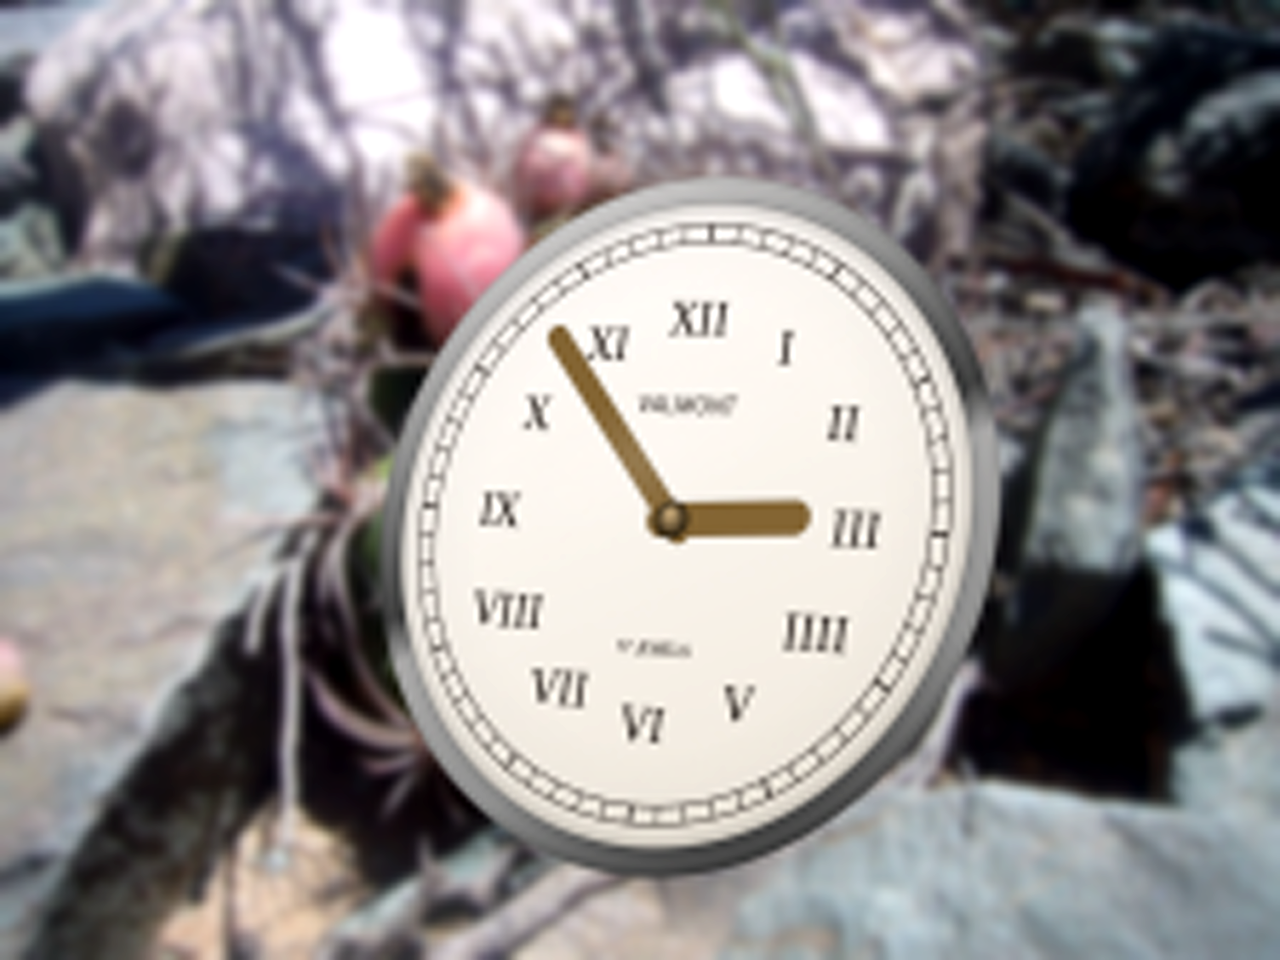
2:53
